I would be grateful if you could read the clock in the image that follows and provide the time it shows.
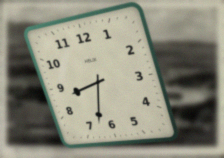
8:33
